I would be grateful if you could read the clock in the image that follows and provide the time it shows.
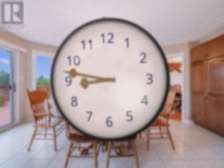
8:47
